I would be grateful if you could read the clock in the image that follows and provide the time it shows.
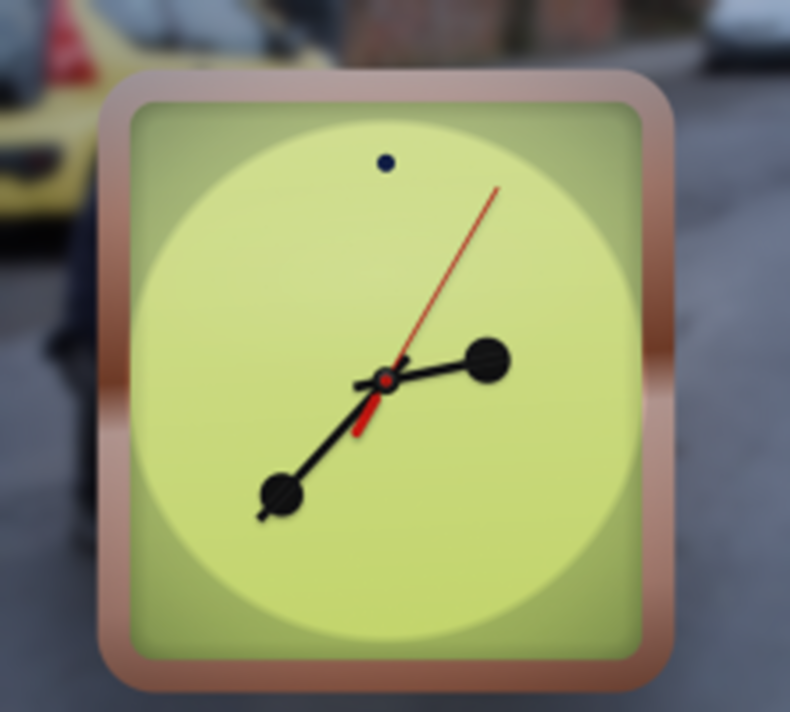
2:37:05
